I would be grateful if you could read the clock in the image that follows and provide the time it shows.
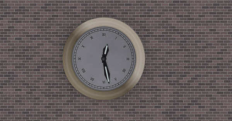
12:28
